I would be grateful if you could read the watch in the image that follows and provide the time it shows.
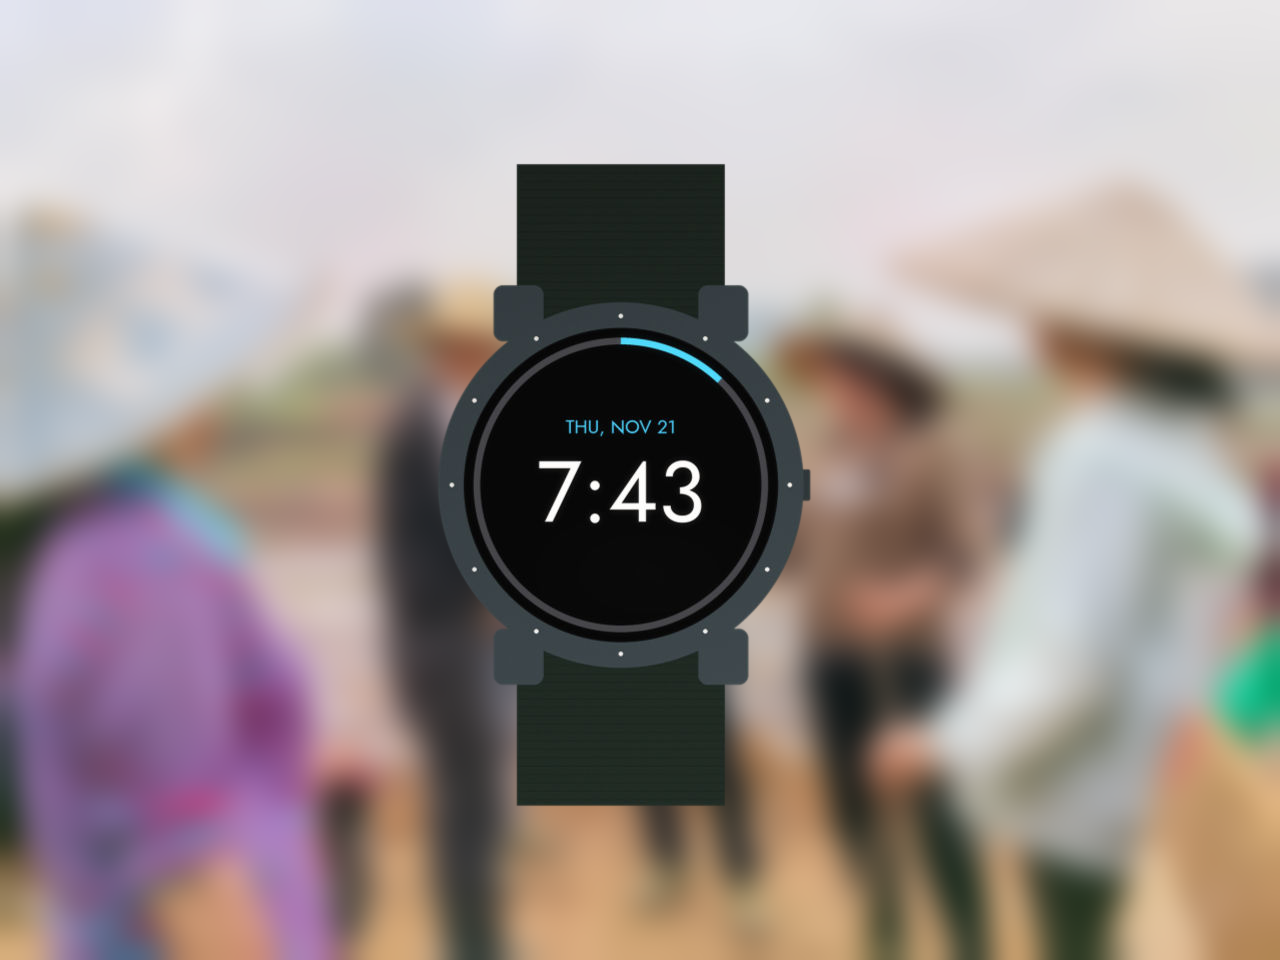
7:43
